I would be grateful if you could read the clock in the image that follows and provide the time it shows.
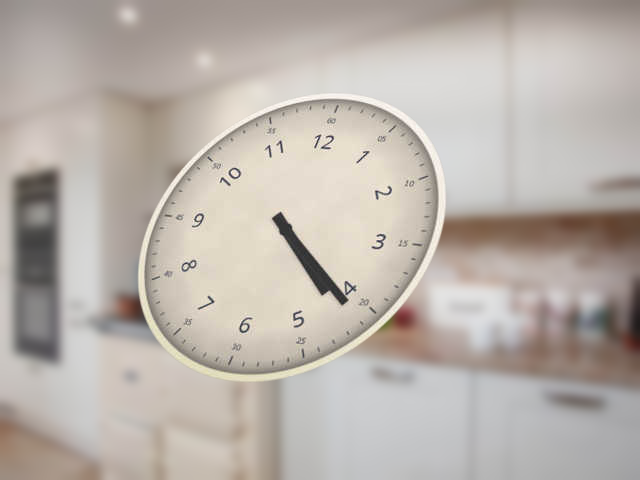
4:21
